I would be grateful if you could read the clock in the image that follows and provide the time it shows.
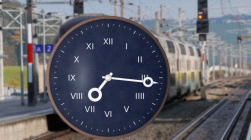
7:16
